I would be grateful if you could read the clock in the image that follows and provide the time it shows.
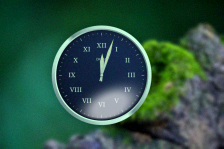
12:03
